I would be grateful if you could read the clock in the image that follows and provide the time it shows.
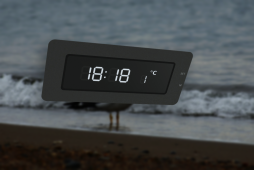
18:18
